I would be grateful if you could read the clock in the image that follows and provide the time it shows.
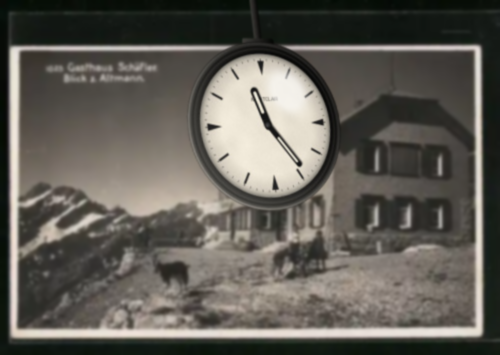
11:24
